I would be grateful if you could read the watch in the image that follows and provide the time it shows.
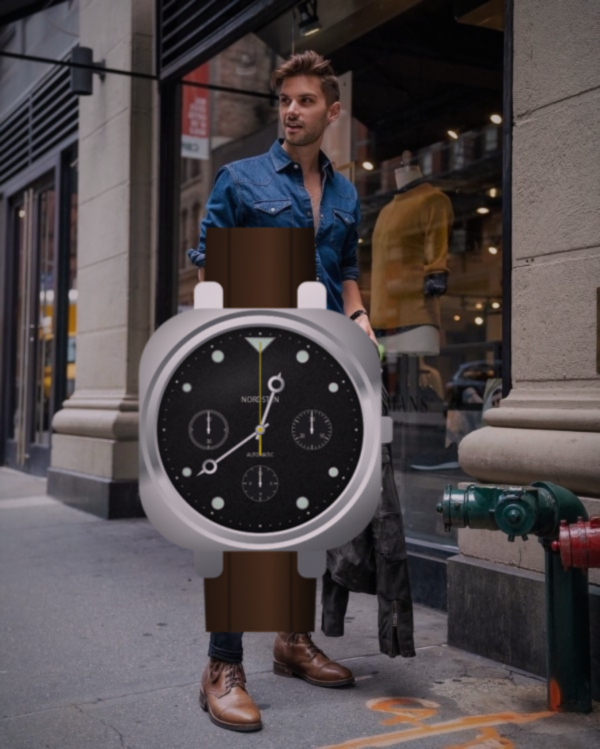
12:39
